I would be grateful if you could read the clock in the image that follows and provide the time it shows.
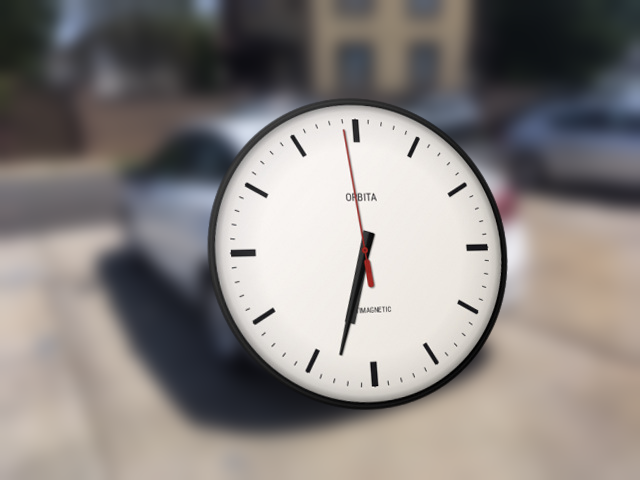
6:32:59
